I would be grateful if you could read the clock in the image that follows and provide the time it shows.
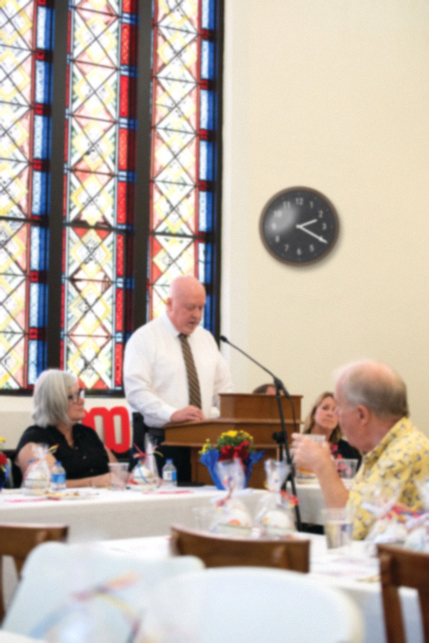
2:20
